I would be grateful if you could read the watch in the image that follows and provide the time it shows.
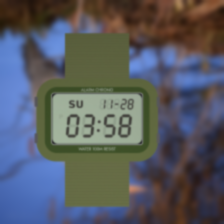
3:58
